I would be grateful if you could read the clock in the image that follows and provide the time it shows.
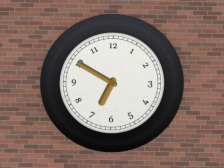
6:50
